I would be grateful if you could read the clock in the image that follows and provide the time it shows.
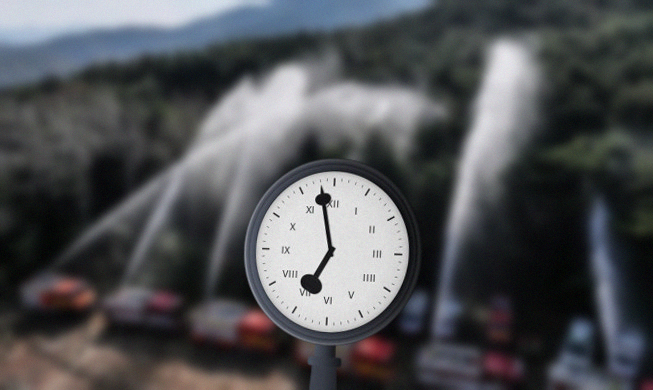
6:58
